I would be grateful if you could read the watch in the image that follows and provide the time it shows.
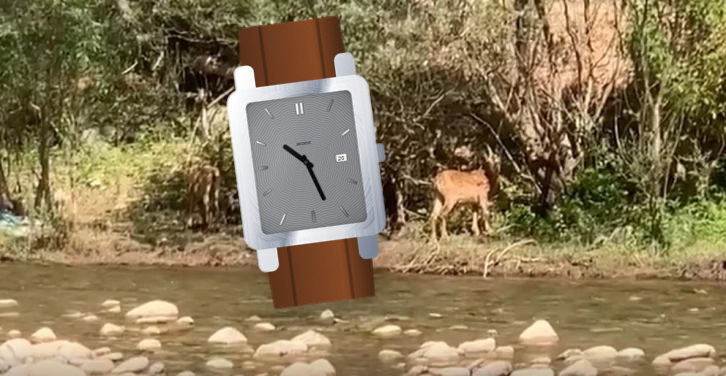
10:27
